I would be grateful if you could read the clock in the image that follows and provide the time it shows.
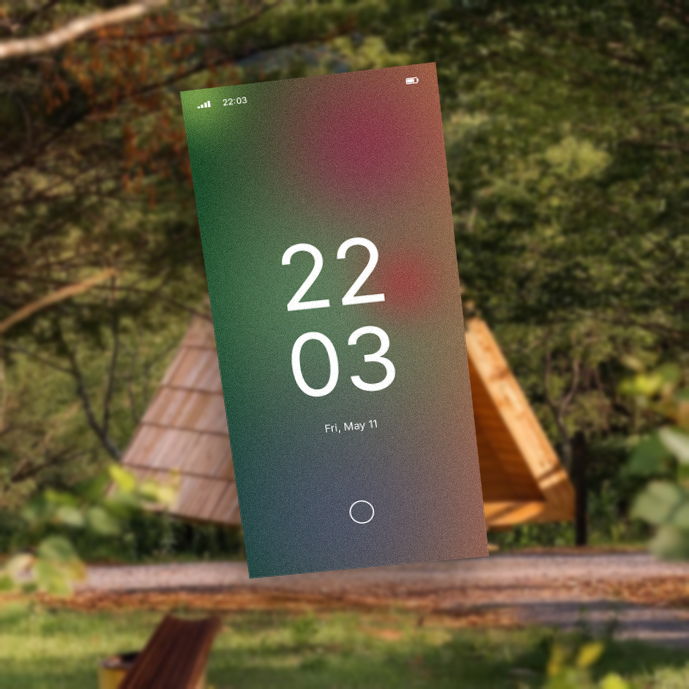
22:03
